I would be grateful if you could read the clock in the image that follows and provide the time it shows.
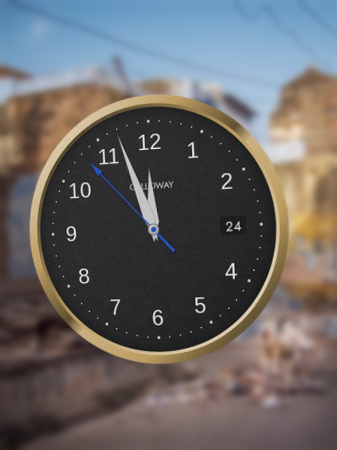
11:56:53
